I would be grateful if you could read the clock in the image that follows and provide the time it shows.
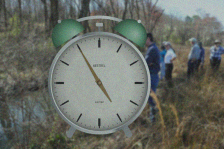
4:55
